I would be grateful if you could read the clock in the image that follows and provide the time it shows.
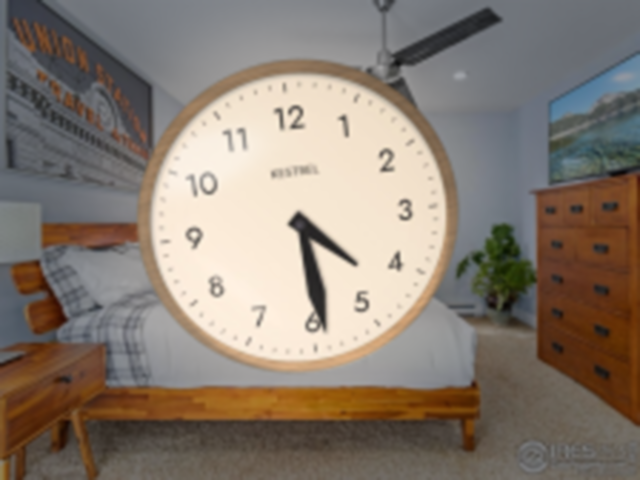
4:29
